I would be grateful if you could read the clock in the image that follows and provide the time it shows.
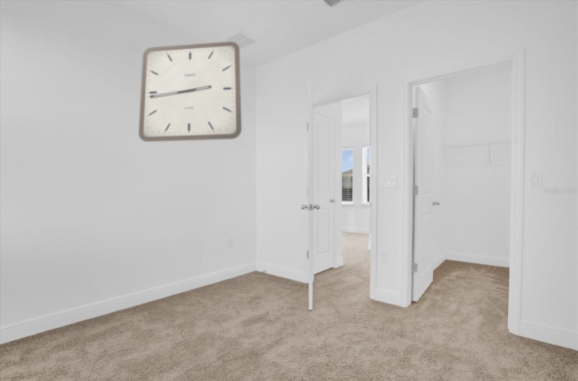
2:44
